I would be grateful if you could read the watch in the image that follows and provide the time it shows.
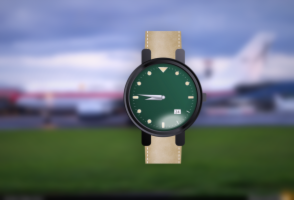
8:46
